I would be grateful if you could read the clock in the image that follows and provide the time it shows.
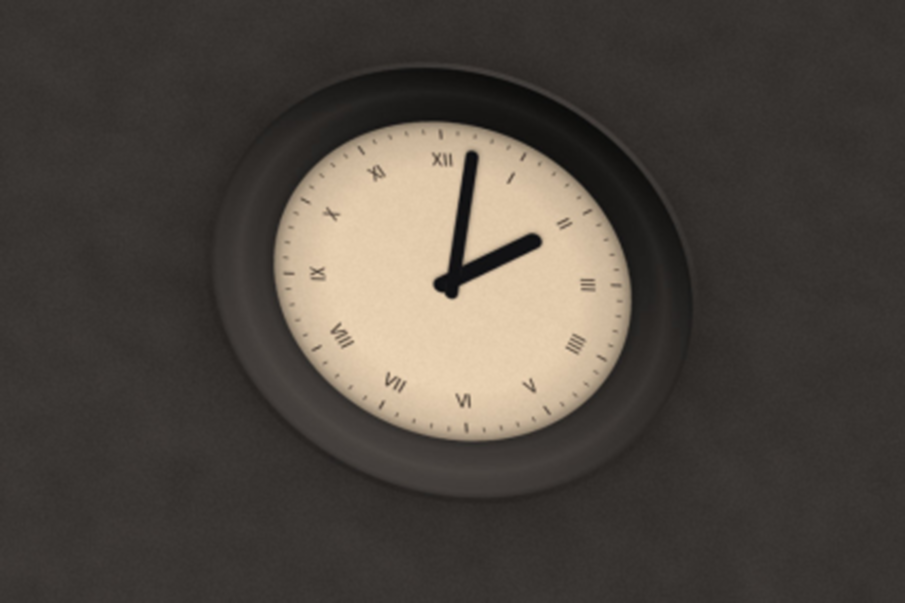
2:02
